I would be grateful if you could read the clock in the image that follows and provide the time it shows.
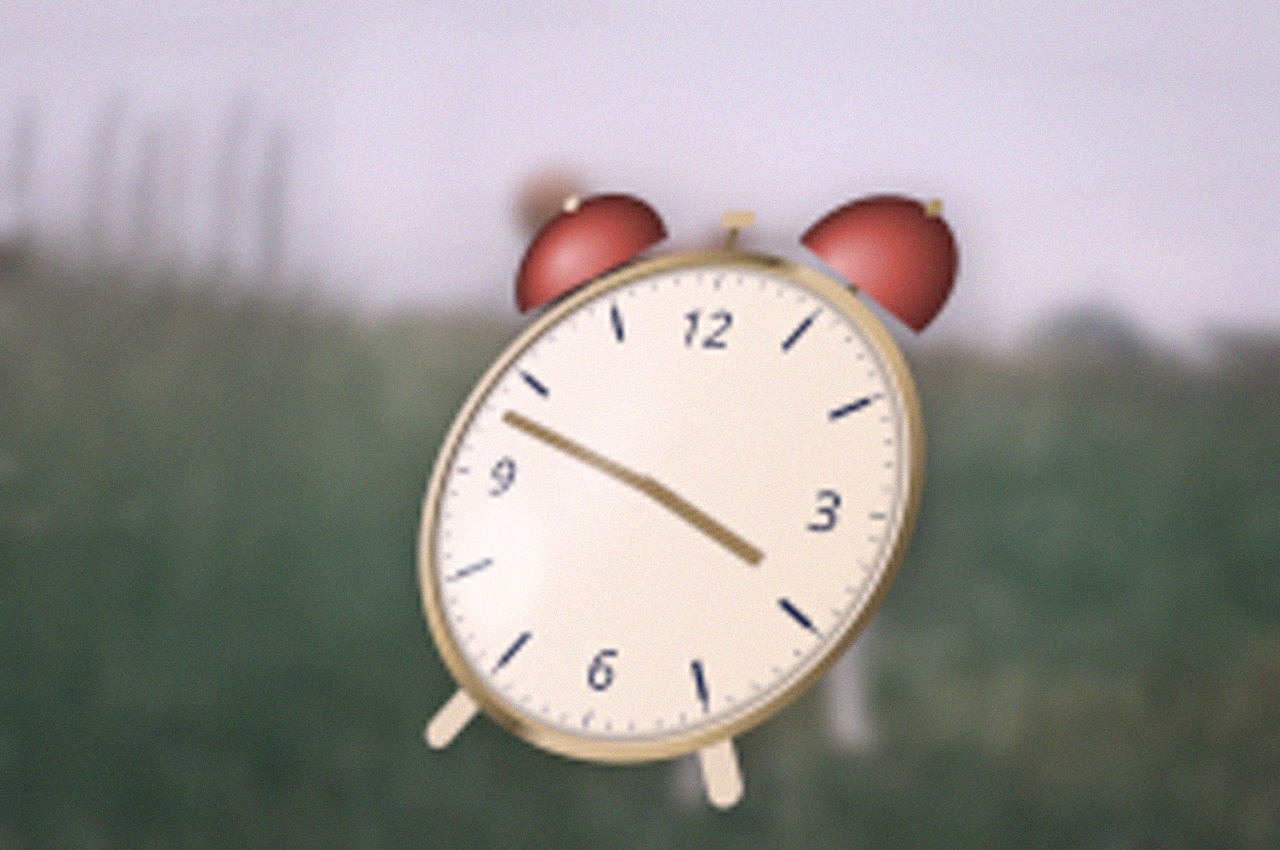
3:48
